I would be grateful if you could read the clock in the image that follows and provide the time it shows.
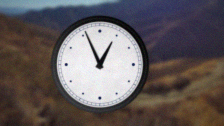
12:56
